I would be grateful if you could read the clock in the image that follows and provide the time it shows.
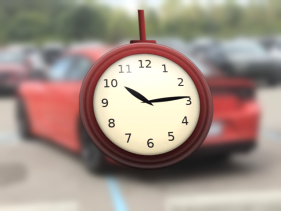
10:14
